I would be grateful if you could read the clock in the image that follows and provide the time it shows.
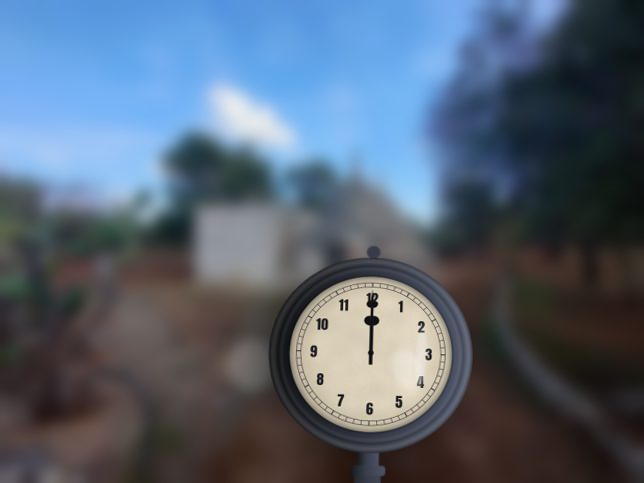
12:00
